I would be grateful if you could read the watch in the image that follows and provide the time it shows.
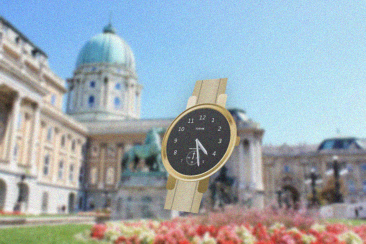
4:27
